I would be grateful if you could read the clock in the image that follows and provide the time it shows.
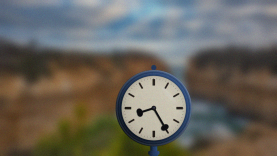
8:25
